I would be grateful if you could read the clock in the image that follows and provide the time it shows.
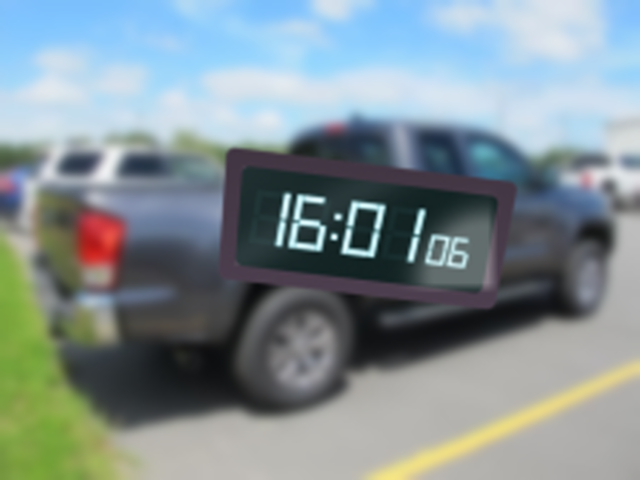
16:01:06
